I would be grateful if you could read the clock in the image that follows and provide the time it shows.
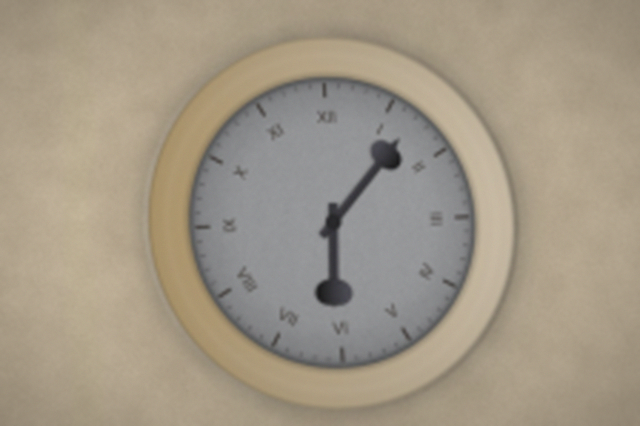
6:07
